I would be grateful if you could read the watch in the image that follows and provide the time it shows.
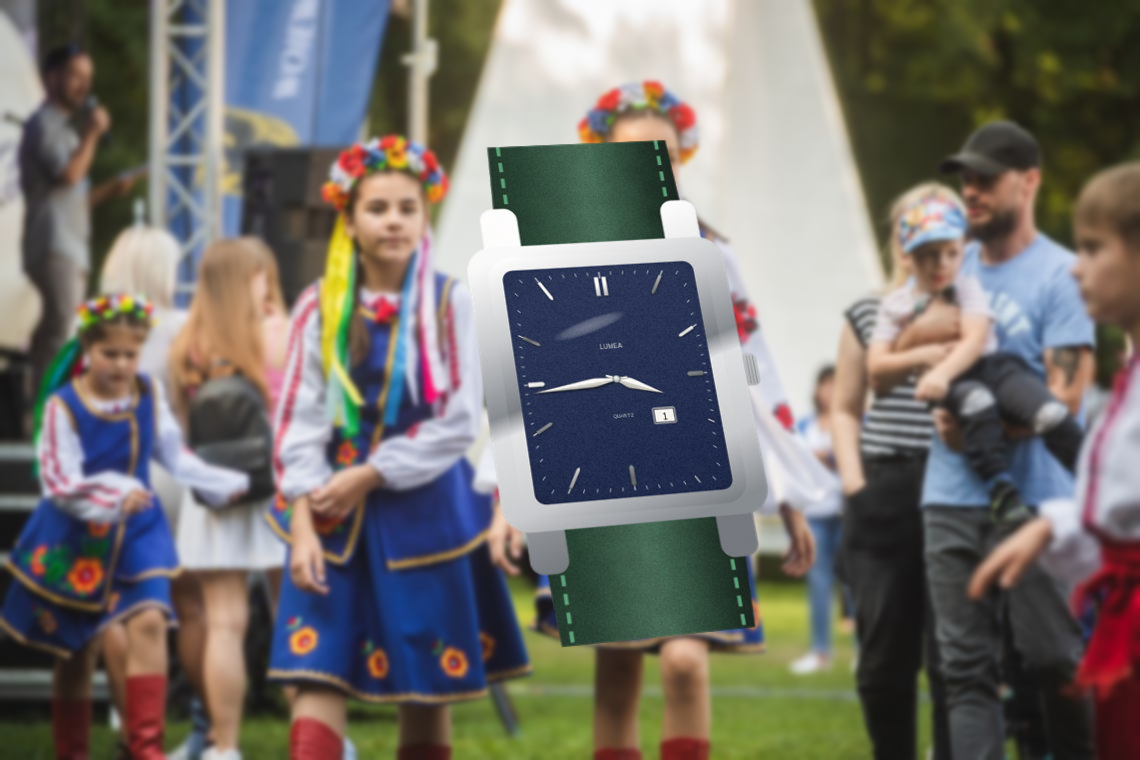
3:44
